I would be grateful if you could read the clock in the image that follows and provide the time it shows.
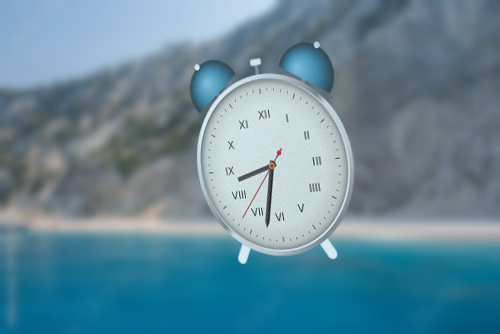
8:32:37
